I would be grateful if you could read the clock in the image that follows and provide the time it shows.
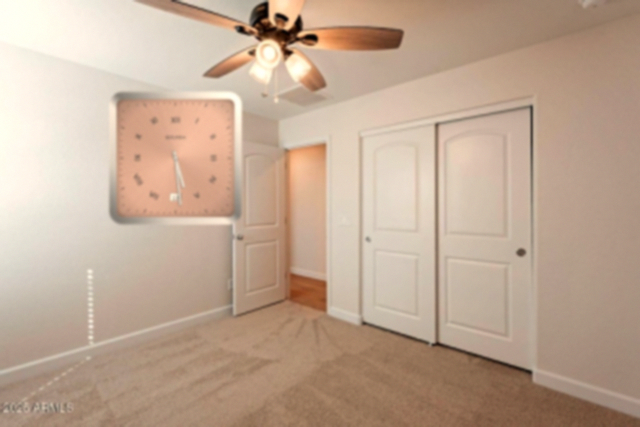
5:29
